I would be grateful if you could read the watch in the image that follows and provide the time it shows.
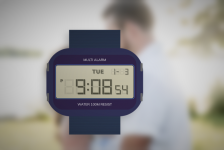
9:08:54
